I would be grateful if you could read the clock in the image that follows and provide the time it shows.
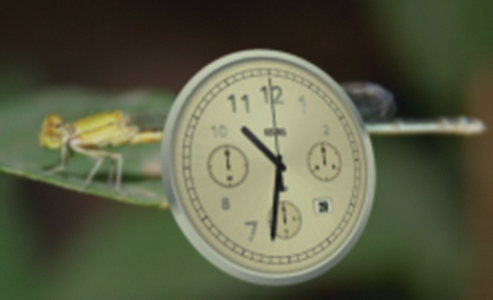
10:32
